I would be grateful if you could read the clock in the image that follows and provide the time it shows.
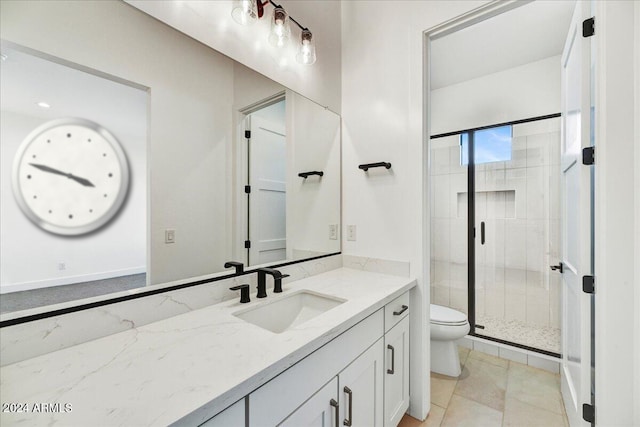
3:48
